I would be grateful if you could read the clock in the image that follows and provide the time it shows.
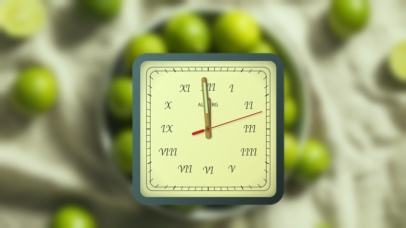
11:59:12
